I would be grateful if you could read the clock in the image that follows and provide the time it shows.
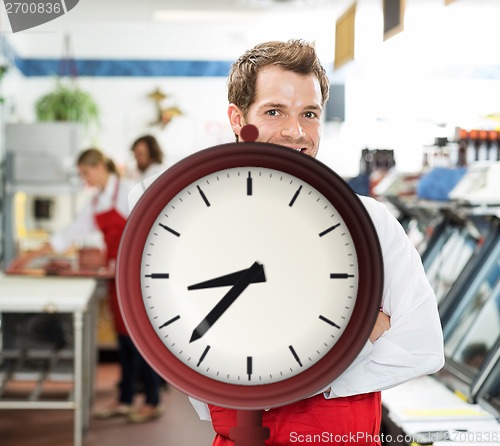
8:37
